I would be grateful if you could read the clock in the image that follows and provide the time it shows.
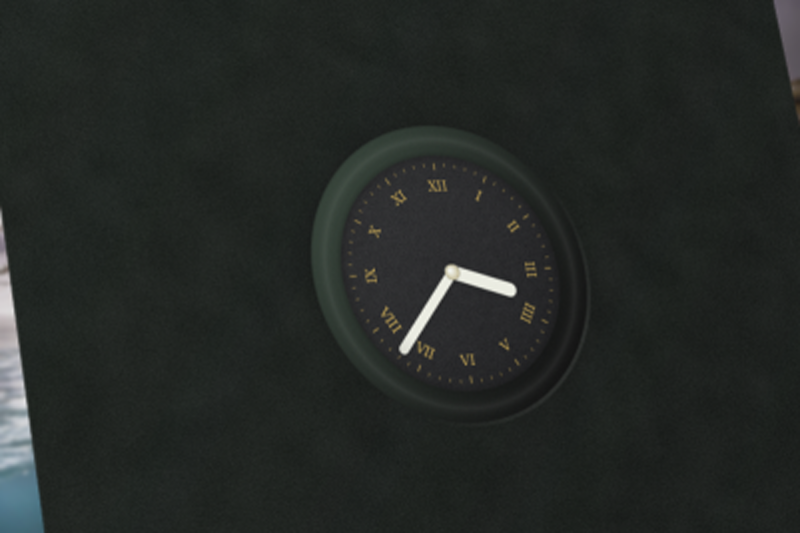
3:37
